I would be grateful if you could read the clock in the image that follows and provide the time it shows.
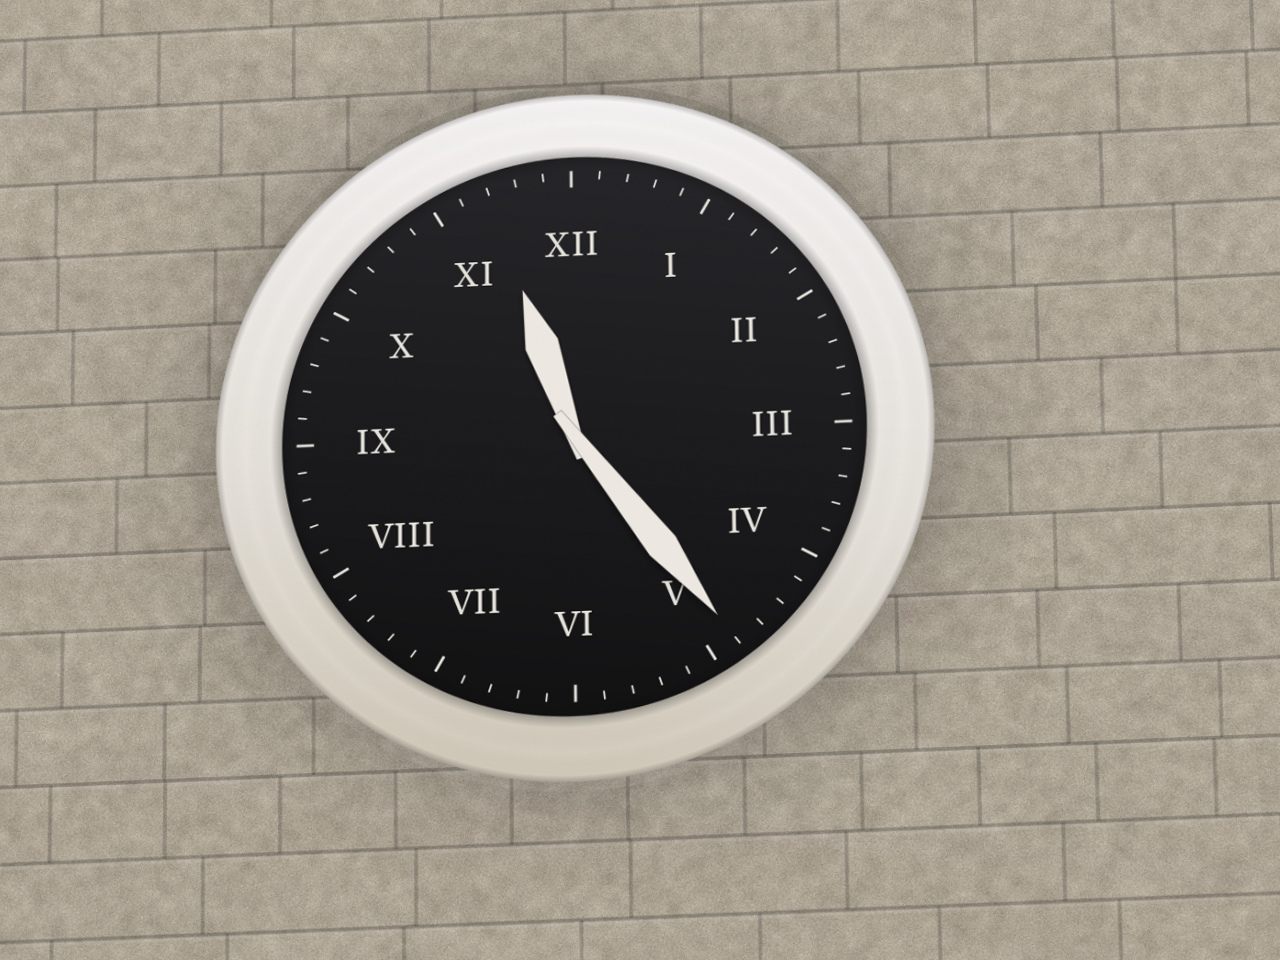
11:24
